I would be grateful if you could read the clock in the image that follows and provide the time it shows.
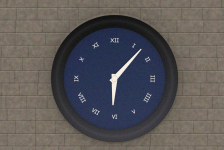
6:07
